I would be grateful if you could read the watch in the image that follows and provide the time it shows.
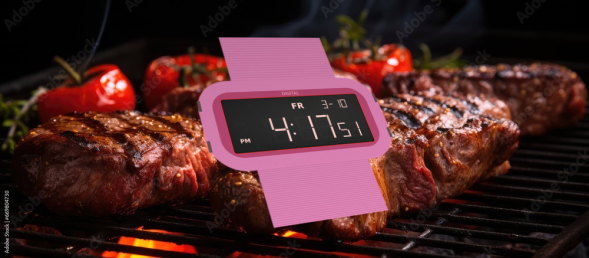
4:17:51
